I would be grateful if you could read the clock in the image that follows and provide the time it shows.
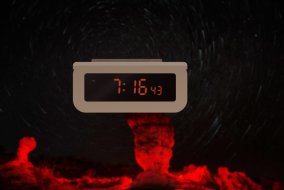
7:16:43
